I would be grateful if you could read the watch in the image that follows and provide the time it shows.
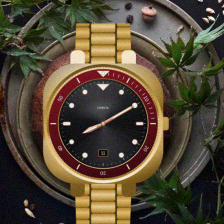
8:10
